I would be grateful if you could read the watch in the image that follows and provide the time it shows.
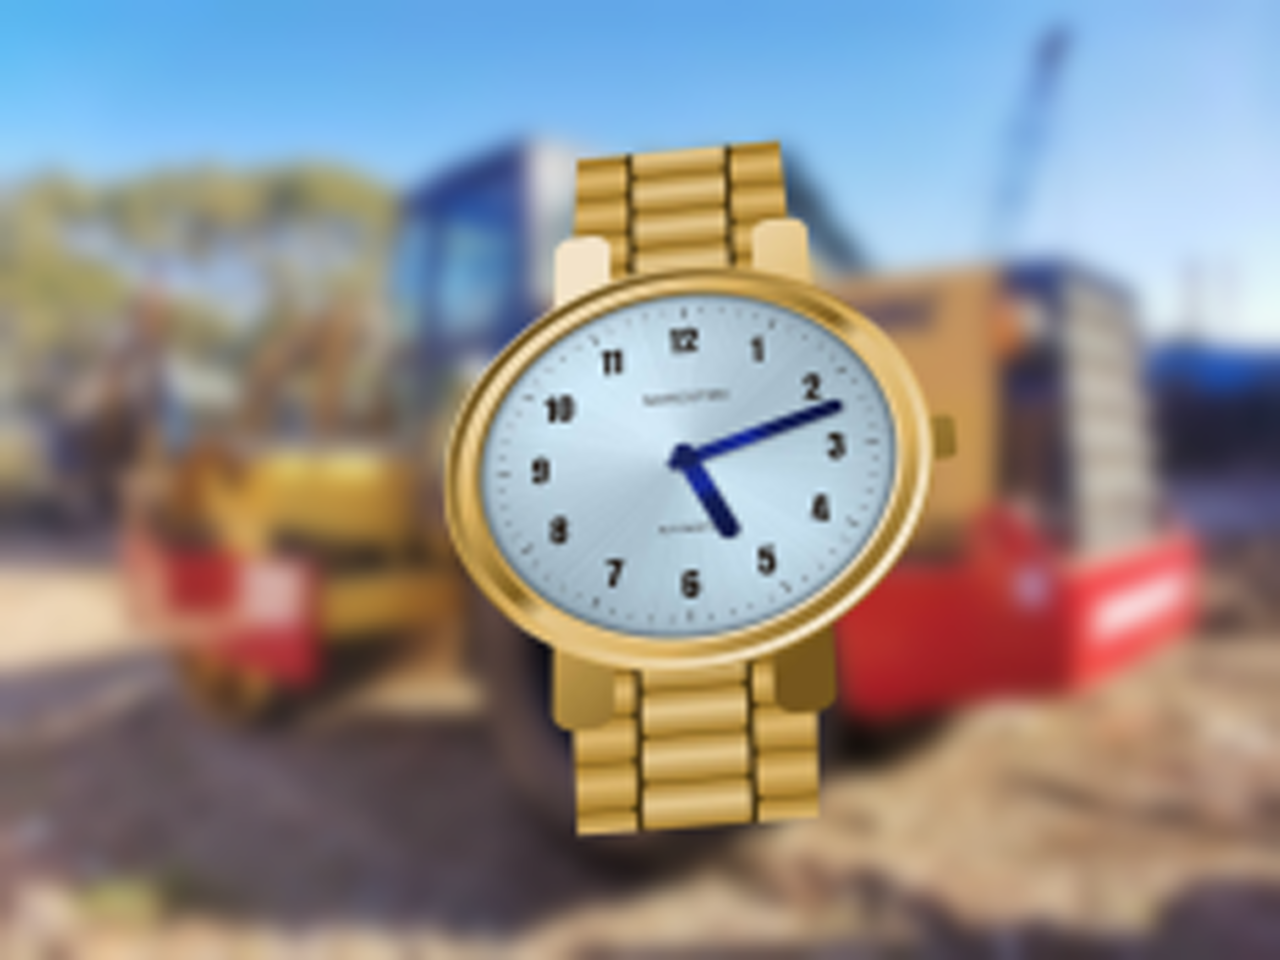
5:12
